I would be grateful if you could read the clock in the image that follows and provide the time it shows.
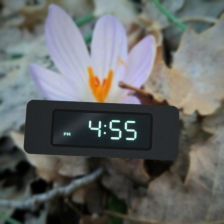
4:55
